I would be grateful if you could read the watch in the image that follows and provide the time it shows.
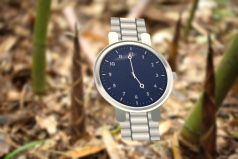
4:59
